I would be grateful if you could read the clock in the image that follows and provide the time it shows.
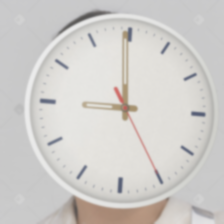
8:59:25
